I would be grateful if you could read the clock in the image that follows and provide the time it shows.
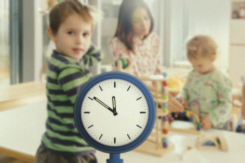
11:51
